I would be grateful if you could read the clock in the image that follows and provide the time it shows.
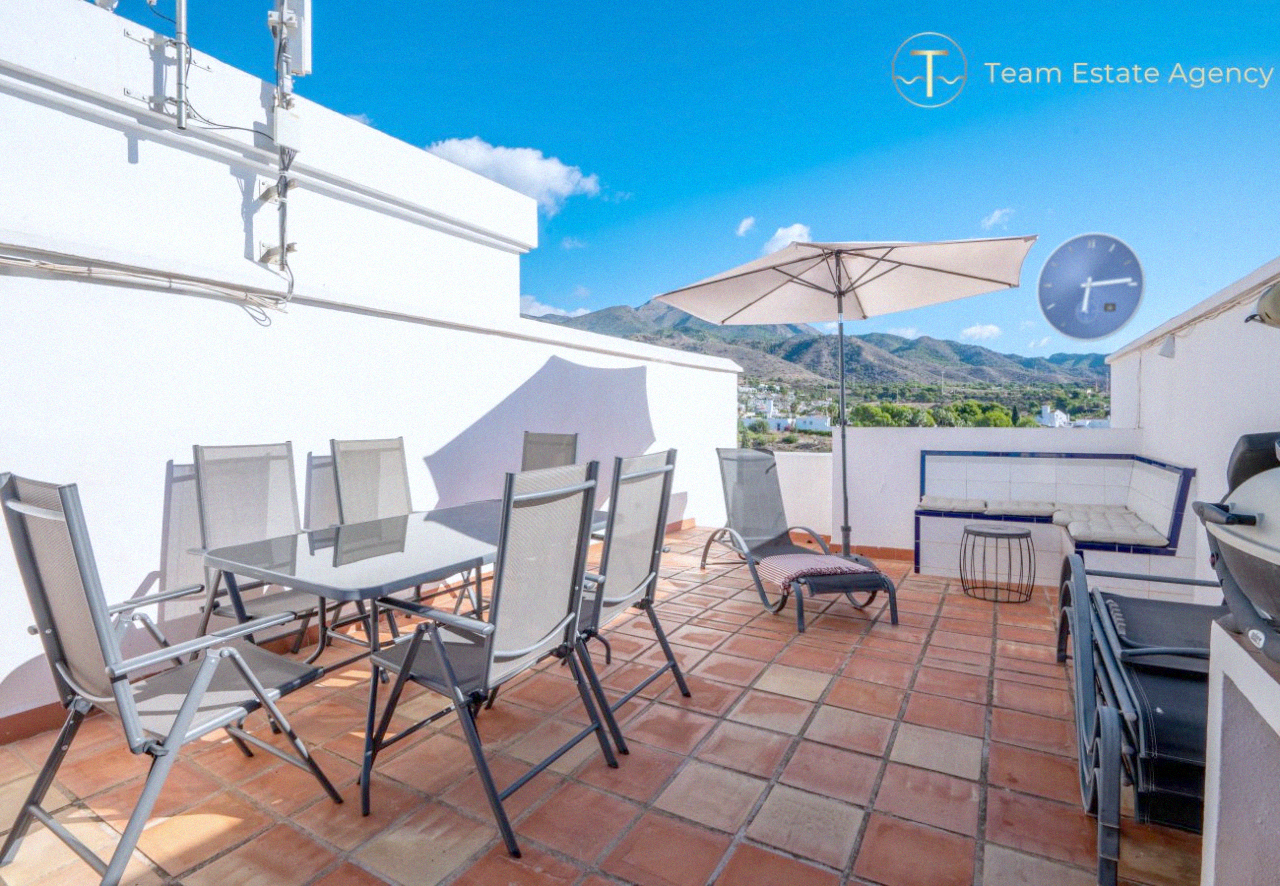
6:14
